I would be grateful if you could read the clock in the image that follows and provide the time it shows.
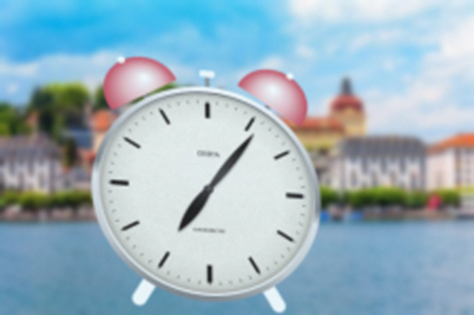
7:06
